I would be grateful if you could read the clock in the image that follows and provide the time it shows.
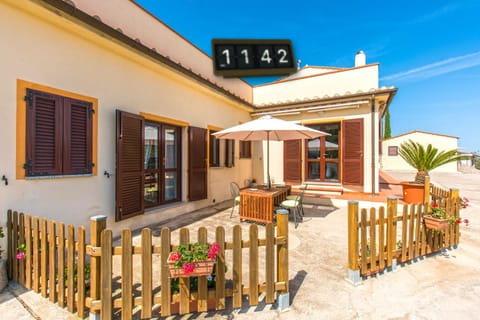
11:42
